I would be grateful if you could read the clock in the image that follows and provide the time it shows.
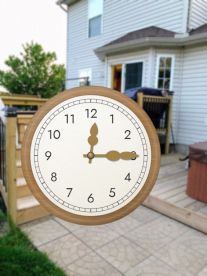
12:15
